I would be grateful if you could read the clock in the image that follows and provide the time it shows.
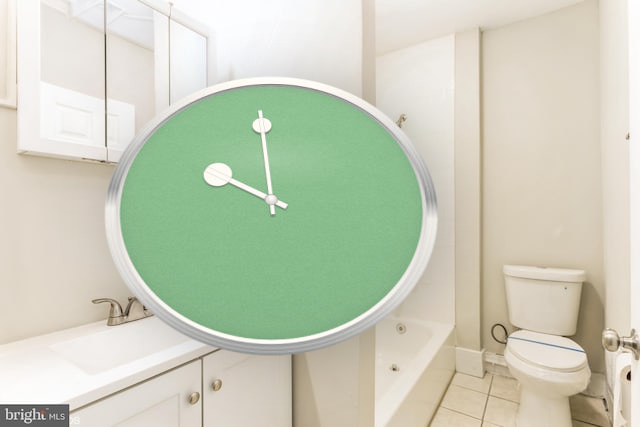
9:59
